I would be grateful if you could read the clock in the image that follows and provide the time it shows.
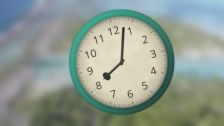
8:03
